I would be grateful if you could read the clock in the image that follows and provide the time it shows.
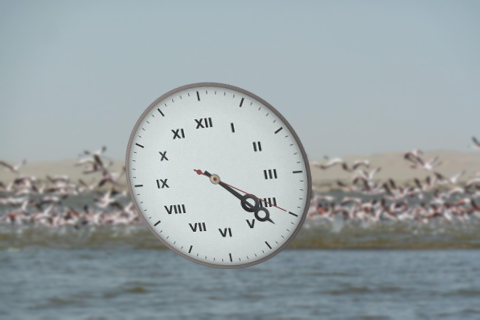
4:22:20
